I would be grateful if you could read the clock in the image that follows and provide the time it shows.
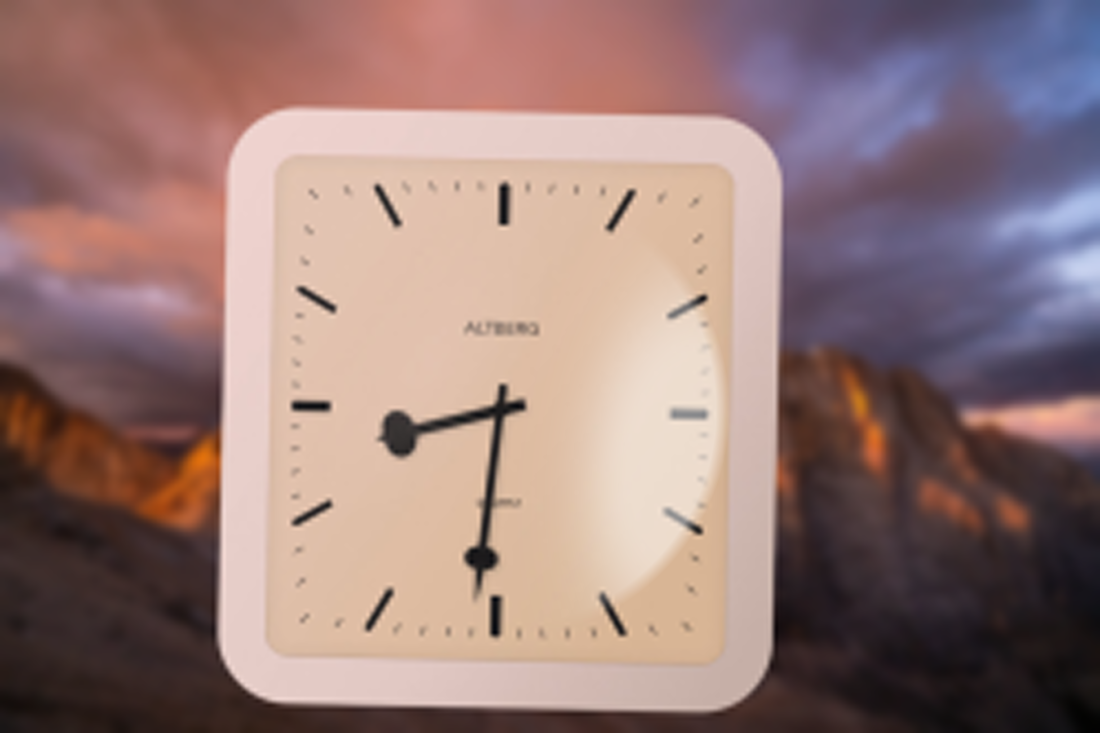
8:31
